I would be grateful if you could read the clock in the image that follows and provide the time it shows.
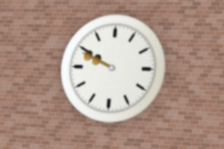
9:49
